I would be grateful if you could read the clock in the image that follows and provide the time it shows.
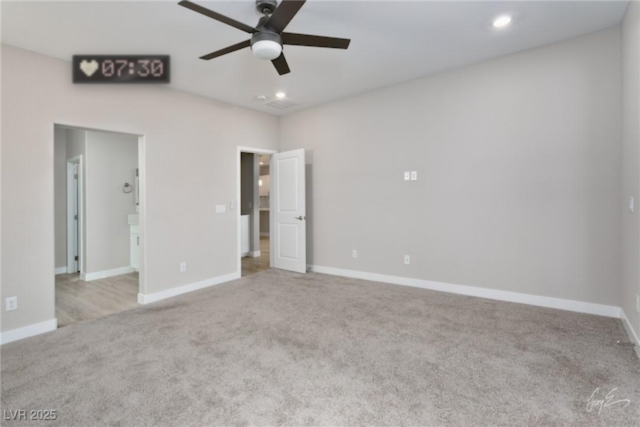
7:30
